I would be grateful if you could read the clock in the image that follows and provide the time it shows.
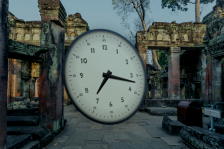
7:17
